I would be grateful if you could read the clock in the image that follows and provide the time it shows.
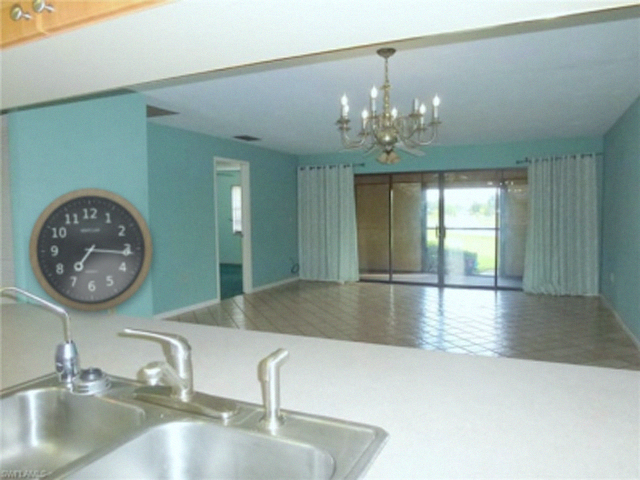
7:16
